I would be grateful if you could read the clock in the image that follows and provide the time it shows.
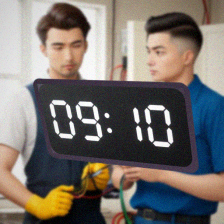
9:10
